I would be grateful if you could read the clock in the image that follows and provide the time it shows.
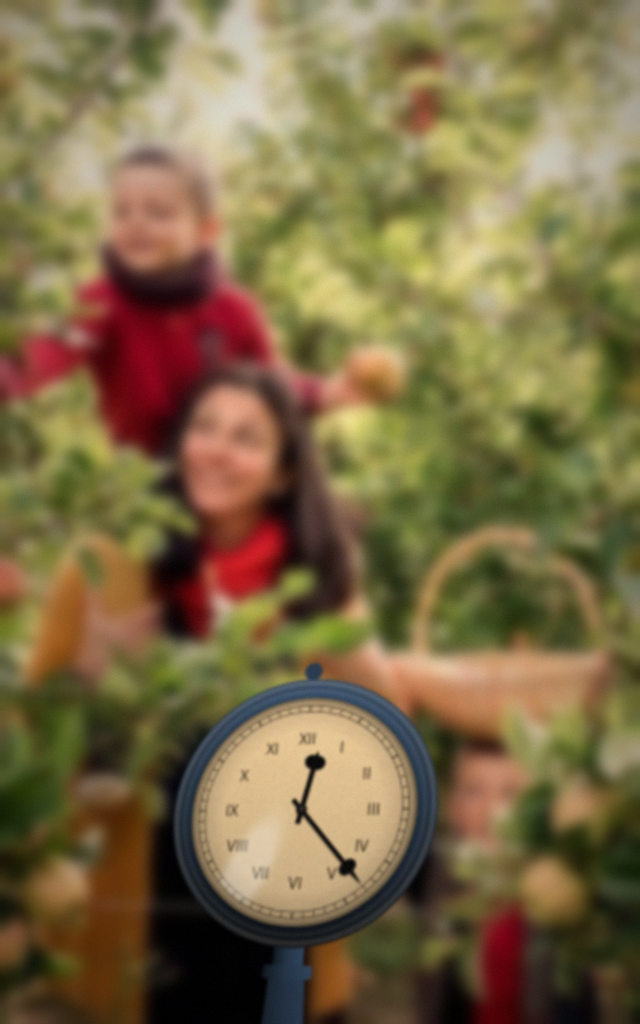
12:23
